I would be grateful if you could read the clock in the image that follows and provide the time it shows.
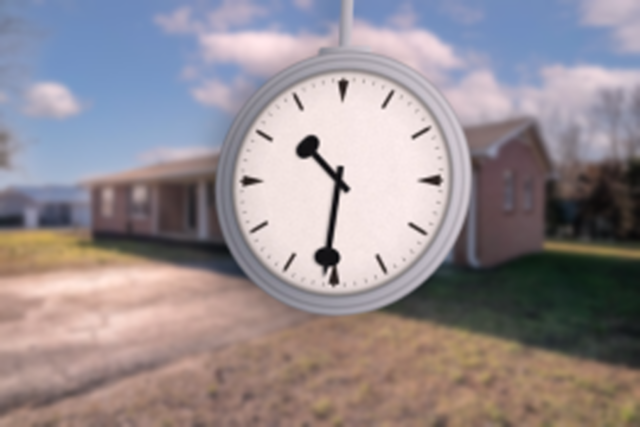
10:31
